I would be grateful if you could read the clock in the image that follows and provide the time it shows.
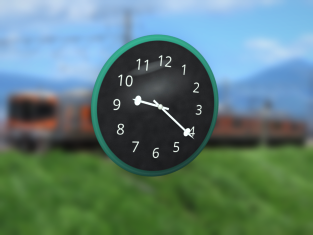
9:21
